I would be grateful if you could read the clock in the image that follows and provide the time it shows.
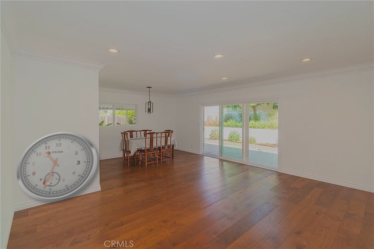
10:32
